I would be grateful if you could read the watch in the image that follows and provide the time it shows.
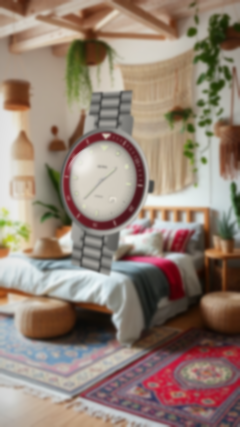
1:37
